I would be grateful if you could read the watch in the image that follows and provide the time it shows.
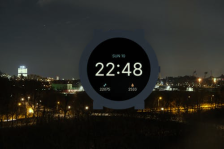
22:48
